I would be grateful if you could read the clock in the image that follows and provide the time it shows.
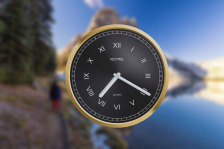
7:20
